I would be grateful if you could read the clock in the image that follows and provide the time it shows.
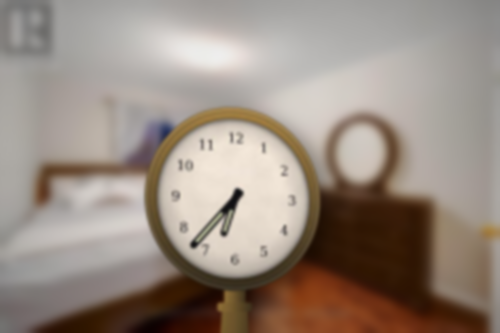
6:37
